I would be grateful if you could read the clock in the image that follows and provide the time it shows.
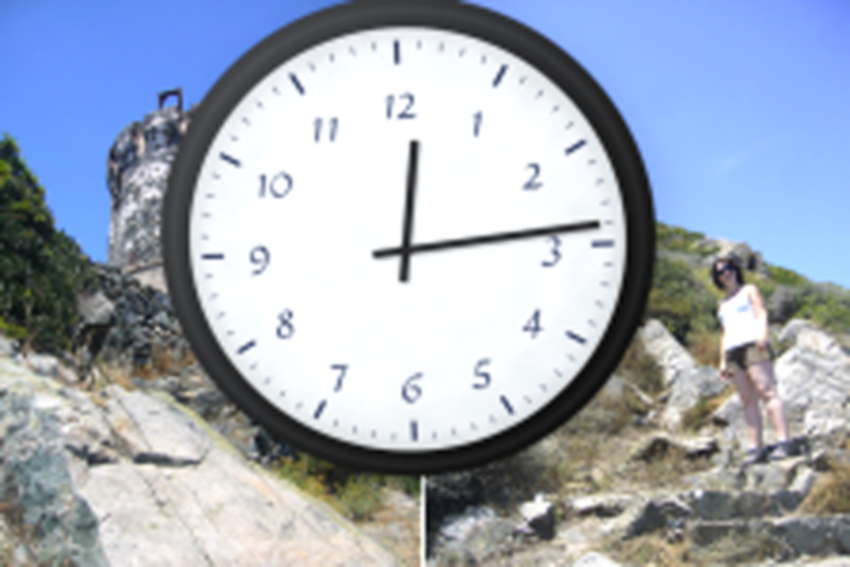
12:14
